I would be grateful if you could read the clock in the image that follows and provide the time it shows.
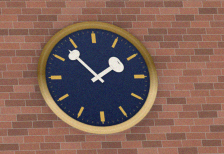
1:53
